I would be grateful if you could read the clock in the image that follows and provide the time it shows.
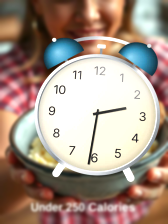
2:31
